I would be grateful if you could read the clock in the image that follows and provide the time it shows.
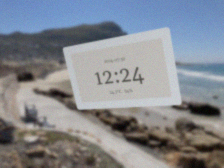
12:24
